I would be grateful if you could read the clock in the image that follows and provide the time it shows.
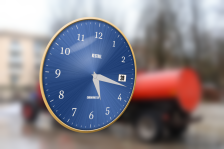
5:17
